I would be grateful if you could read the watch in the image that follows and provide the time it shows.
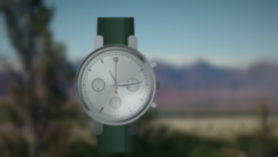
11:14
